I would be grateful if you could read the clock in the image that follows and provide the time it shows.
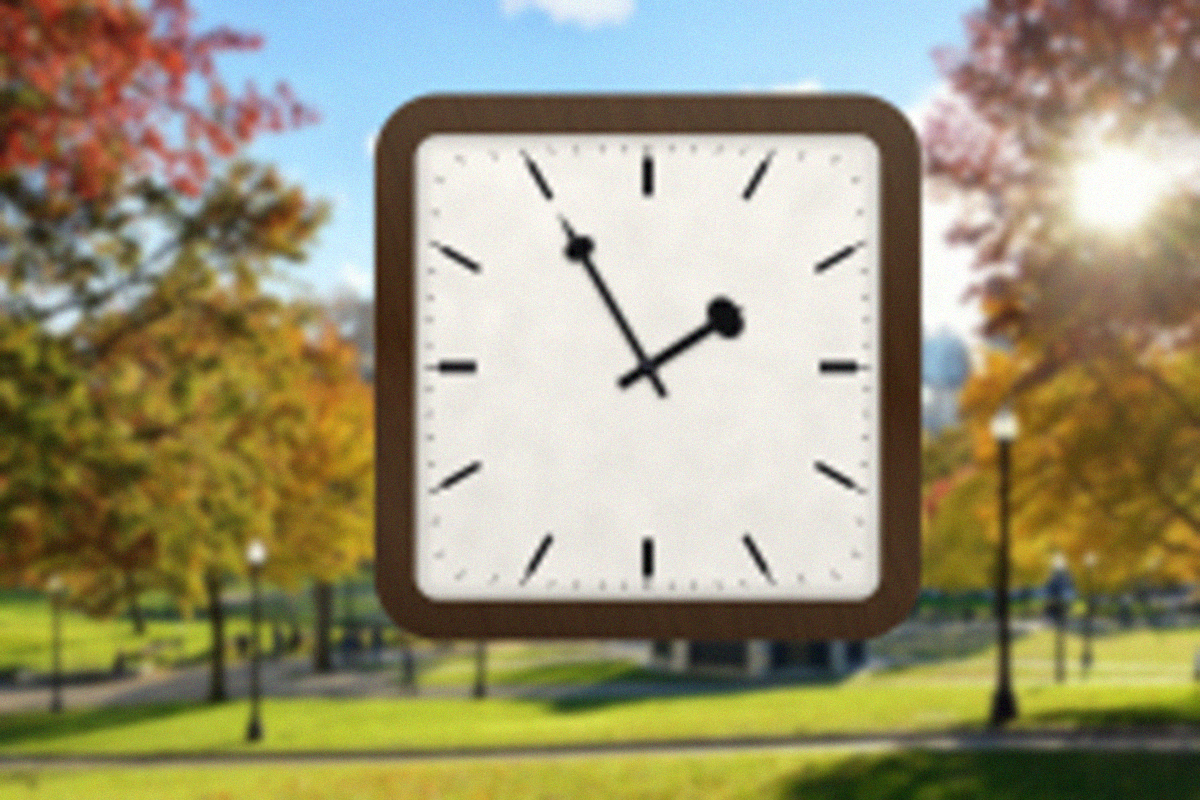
1:55
